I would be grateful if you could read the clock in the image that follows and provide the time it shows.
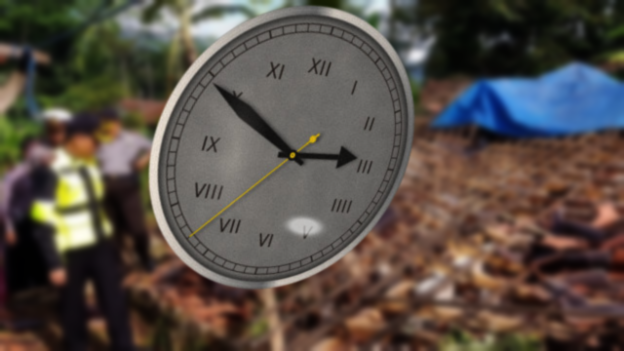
2:49:37
